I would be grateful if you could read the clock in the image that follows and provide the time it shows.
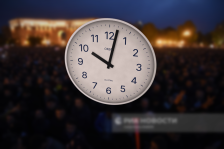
10:02
